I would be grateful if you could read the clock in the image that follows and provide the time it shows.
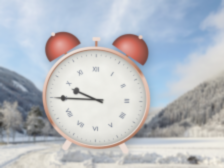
9:45
